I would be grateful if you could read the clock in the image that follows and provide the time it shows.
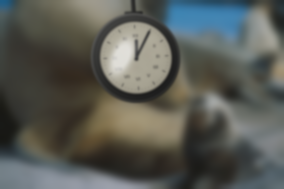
12:05
